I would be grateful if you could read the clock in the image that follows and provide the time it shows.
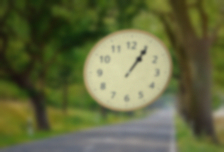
1:05
